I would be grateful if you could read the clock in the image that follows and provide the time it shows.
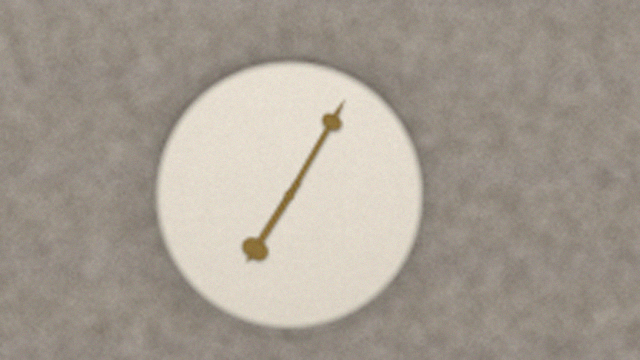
7:05
